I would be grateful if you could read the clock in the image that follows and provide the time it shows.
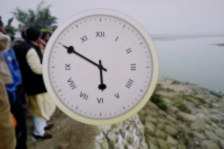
5:50
